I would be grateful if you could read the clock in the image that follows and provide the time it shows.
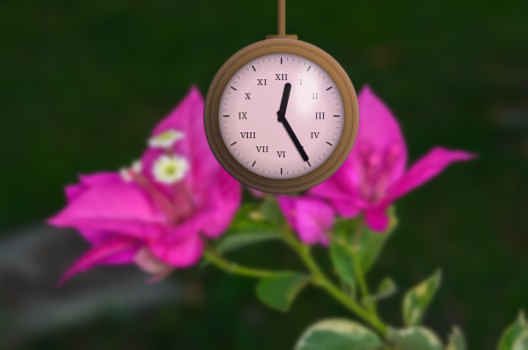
12:25
